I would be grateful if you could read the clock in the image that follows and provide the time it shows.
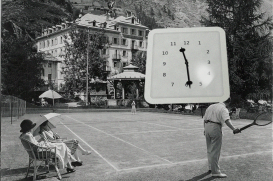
11:29
